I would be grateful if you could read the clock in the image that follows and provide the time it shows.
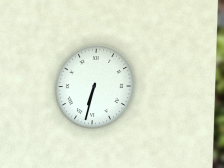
6:32
